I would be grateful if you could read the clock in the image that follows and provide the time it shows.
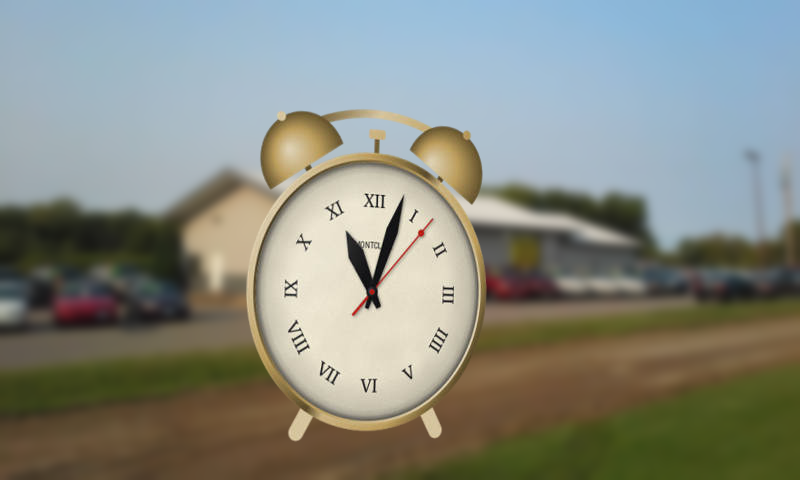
11:03:07
